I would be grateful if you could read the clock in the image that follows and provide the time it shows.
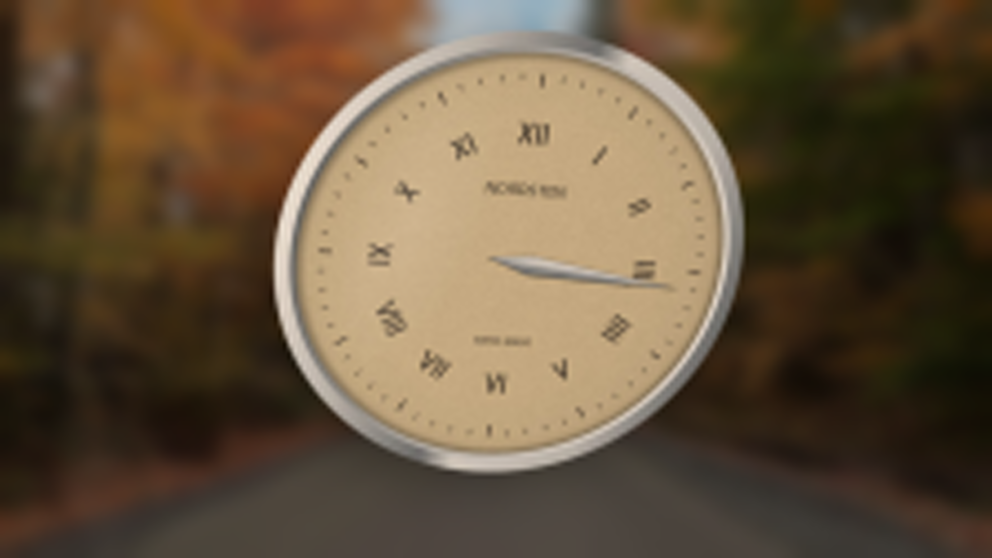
3:16
